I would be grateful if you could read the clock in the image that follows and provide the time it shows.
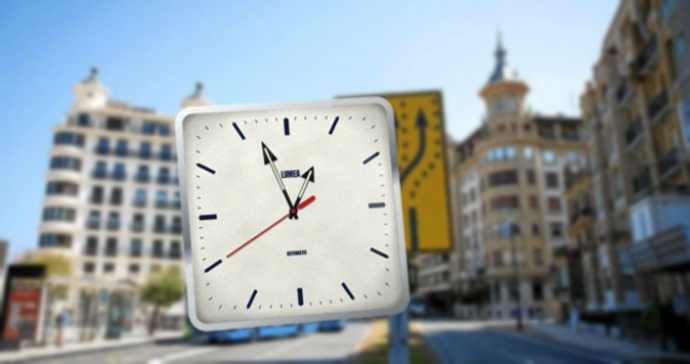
12:56:40
